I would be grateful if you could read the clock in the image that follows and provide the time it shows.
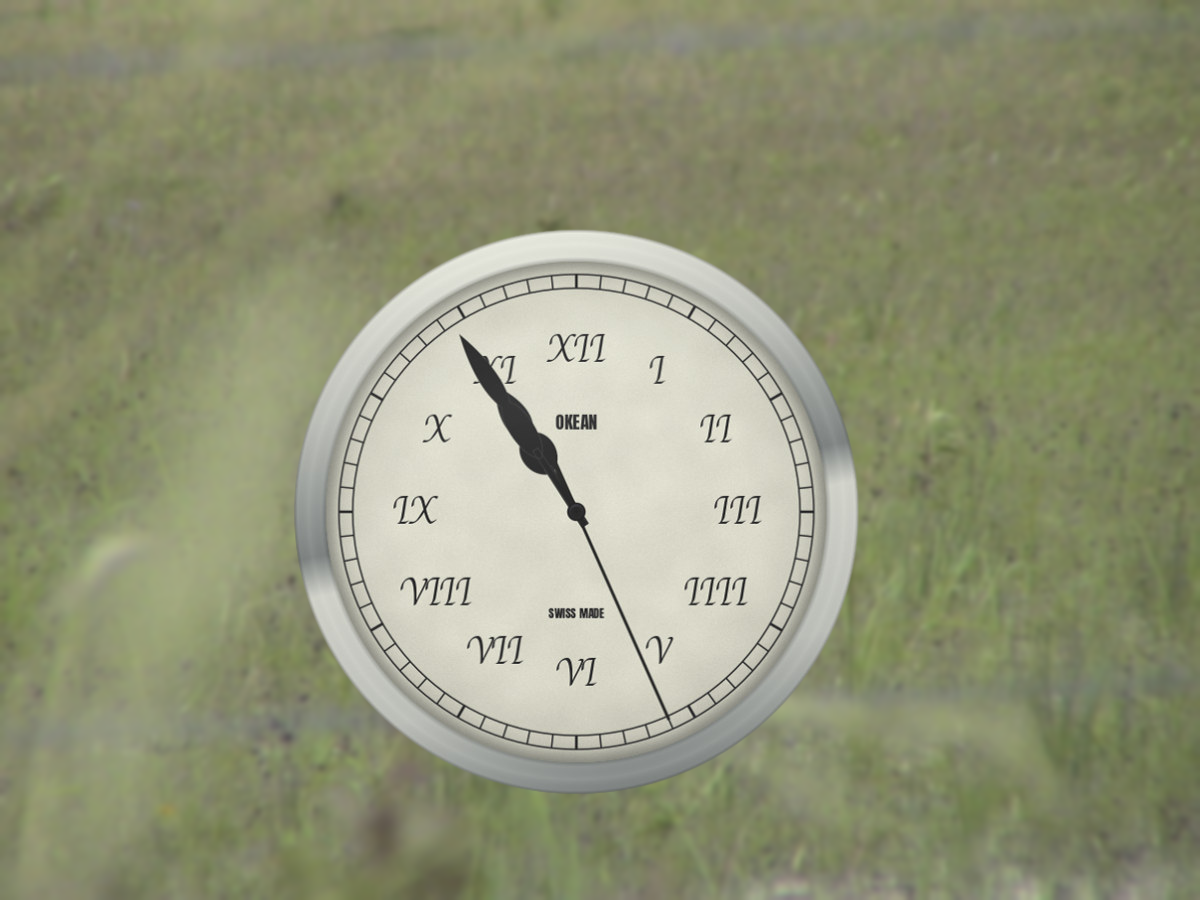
10:54:26
